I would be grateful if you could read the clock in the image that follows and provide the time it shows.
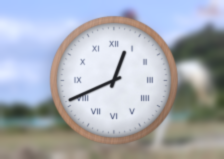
12:41
